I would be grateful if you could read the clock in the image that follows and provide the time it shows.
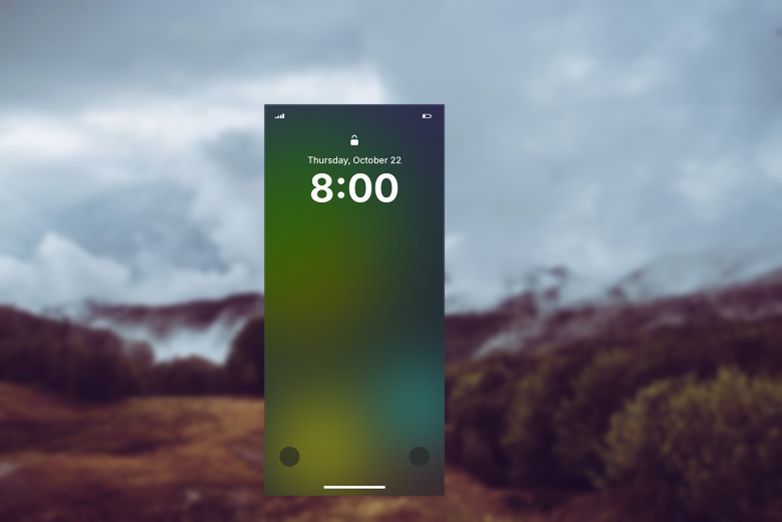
8:00
